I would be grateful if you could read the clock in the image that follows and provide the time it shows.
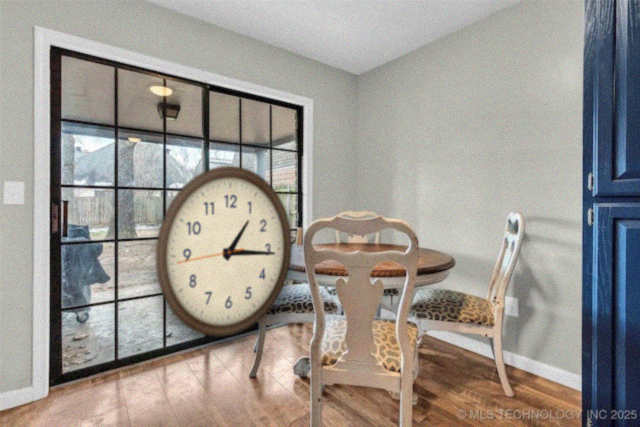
1:15:44
